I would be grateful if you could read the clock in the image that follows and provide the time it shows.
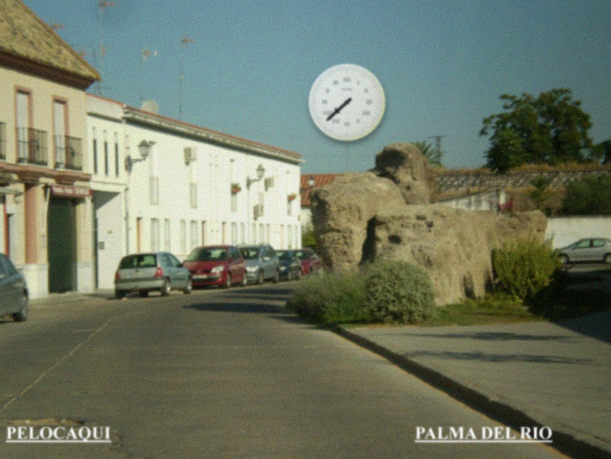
7:38
